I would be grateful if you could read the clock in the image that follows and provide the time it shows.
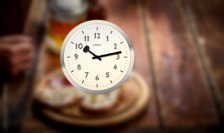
10:13
